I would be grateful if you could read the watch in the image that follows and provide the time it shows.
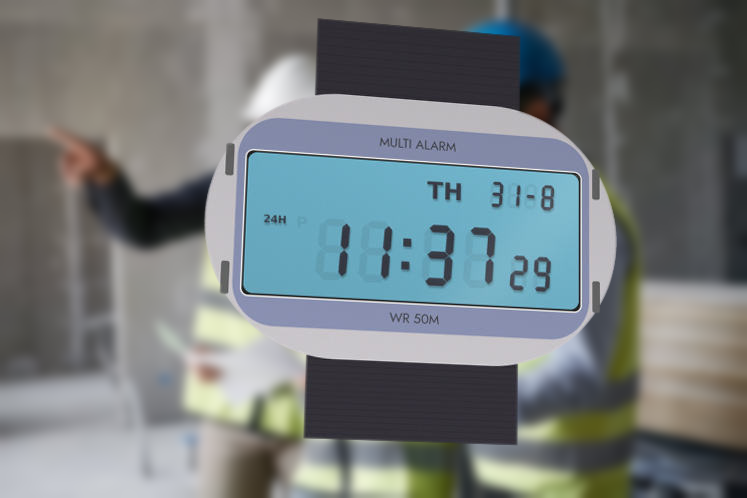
11:37:29
